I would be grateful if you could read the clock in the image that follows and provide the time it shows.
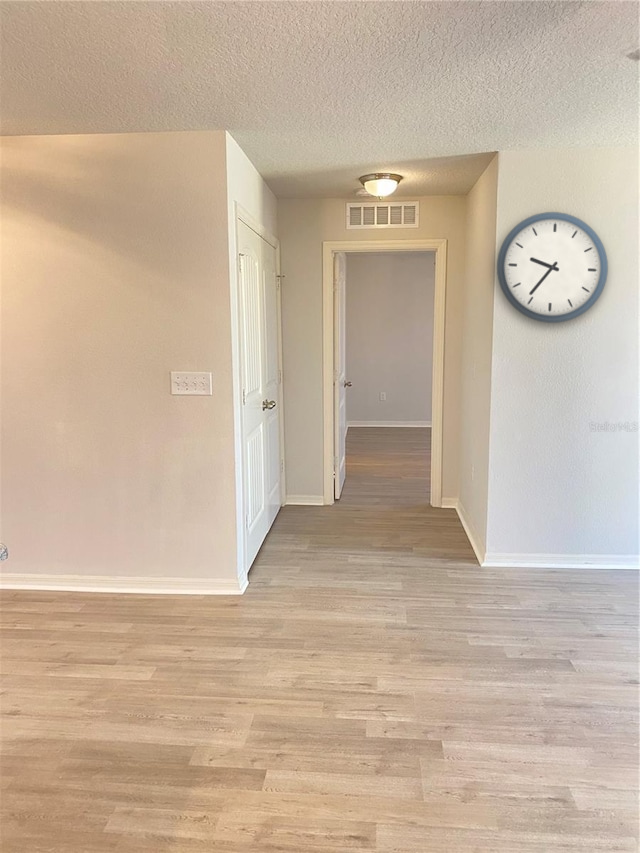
9:36
